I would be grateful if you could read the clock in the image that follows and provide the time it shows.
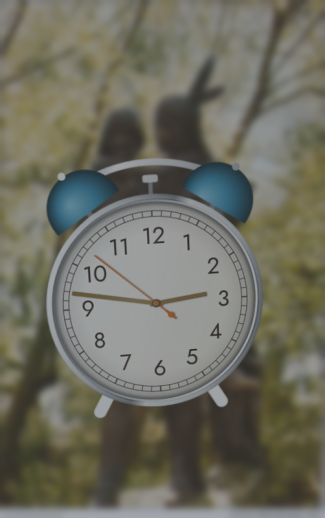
2:46:52
